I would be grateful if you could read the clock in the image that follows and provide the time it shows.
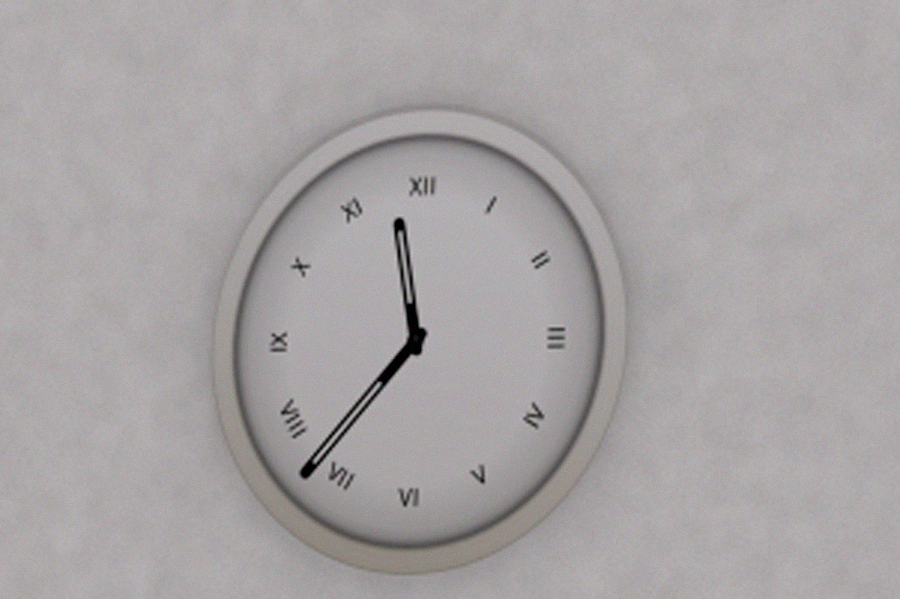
11:37
